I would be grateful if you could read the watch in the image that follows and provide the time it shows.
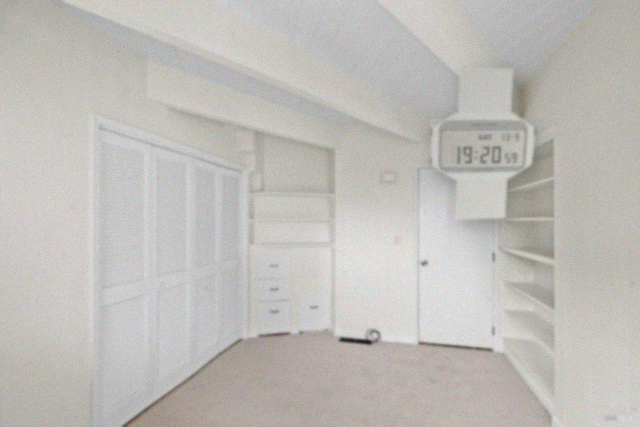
19:20
